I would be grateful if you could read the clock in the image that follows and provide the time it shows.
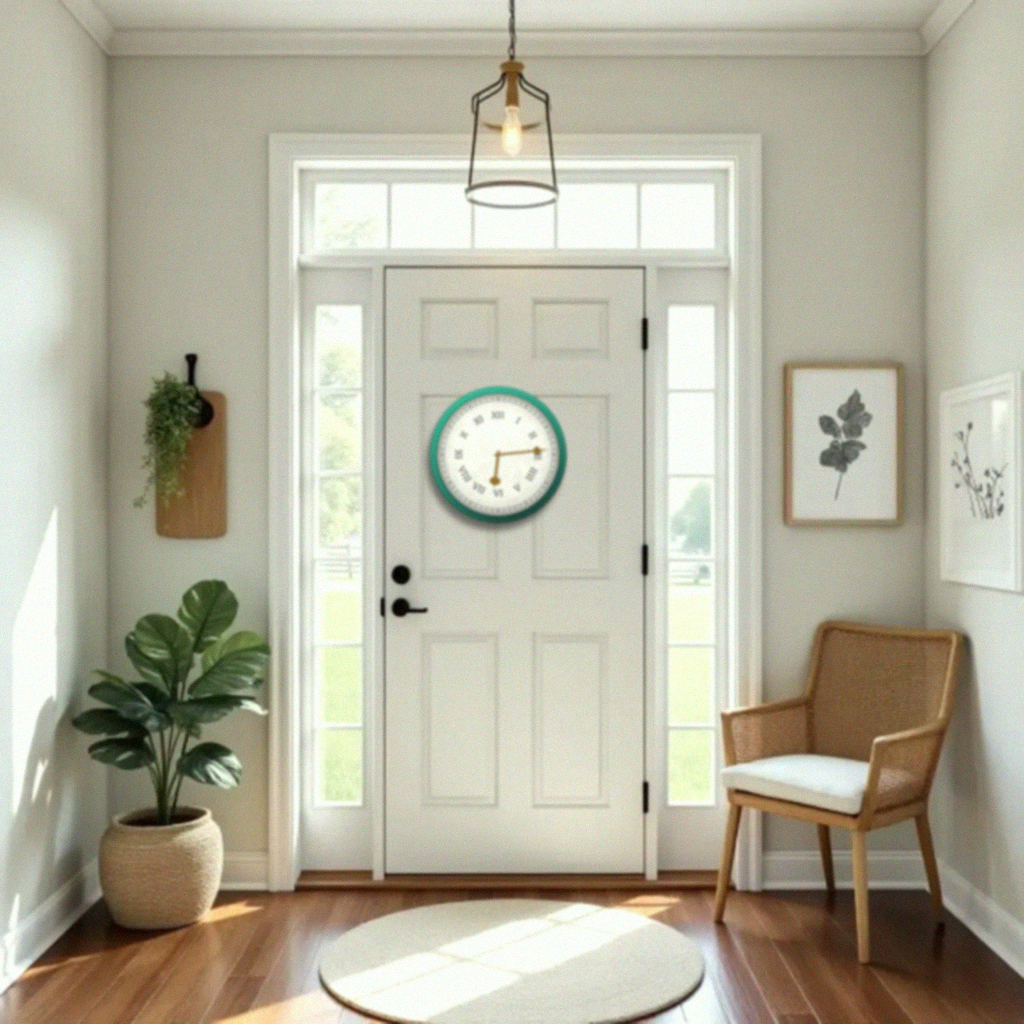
6:14
